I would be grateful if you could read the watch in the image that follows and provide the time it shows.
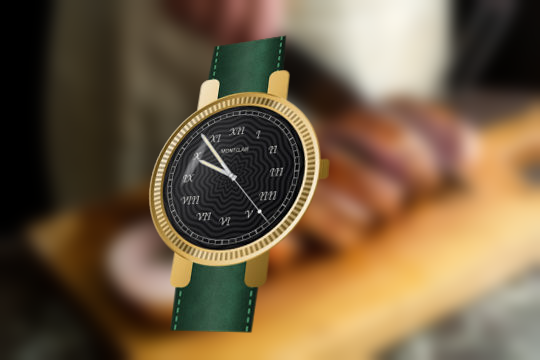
9:53:23
